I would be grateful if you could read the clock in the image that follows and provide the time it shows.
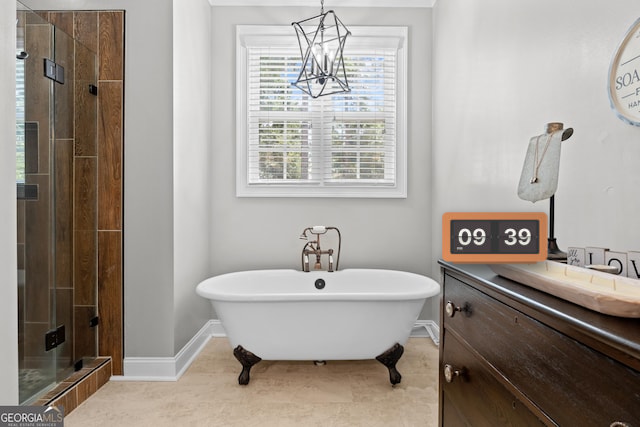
9:39
